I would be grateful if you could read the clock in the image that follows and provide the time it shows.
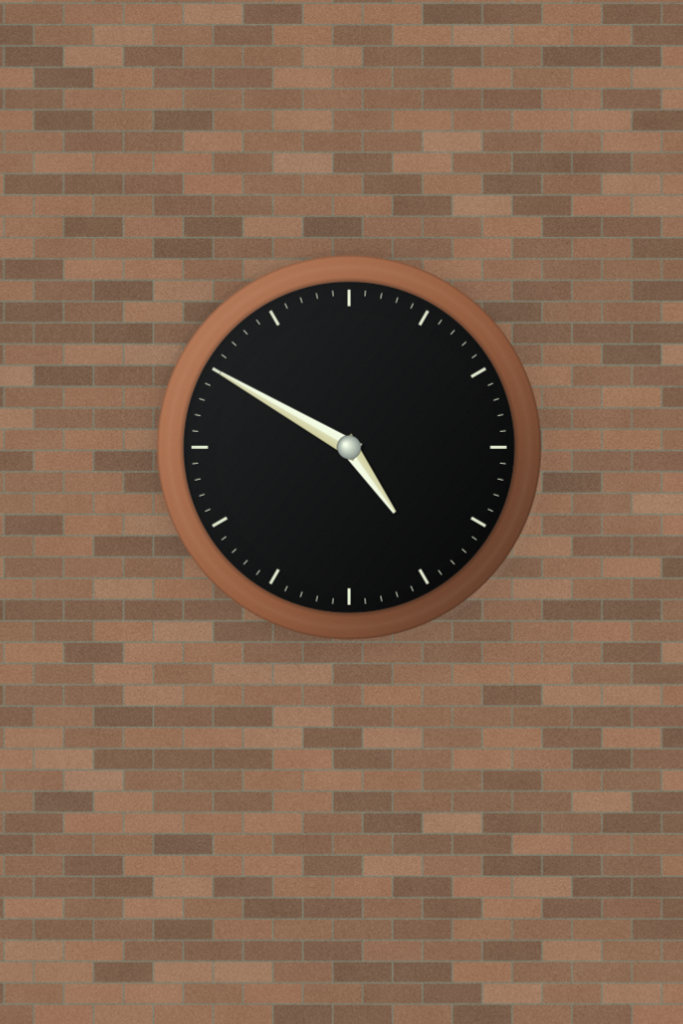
4:50
